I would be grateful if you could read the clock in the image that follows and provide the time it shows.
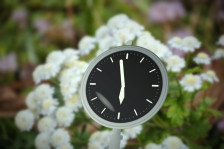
5:58
